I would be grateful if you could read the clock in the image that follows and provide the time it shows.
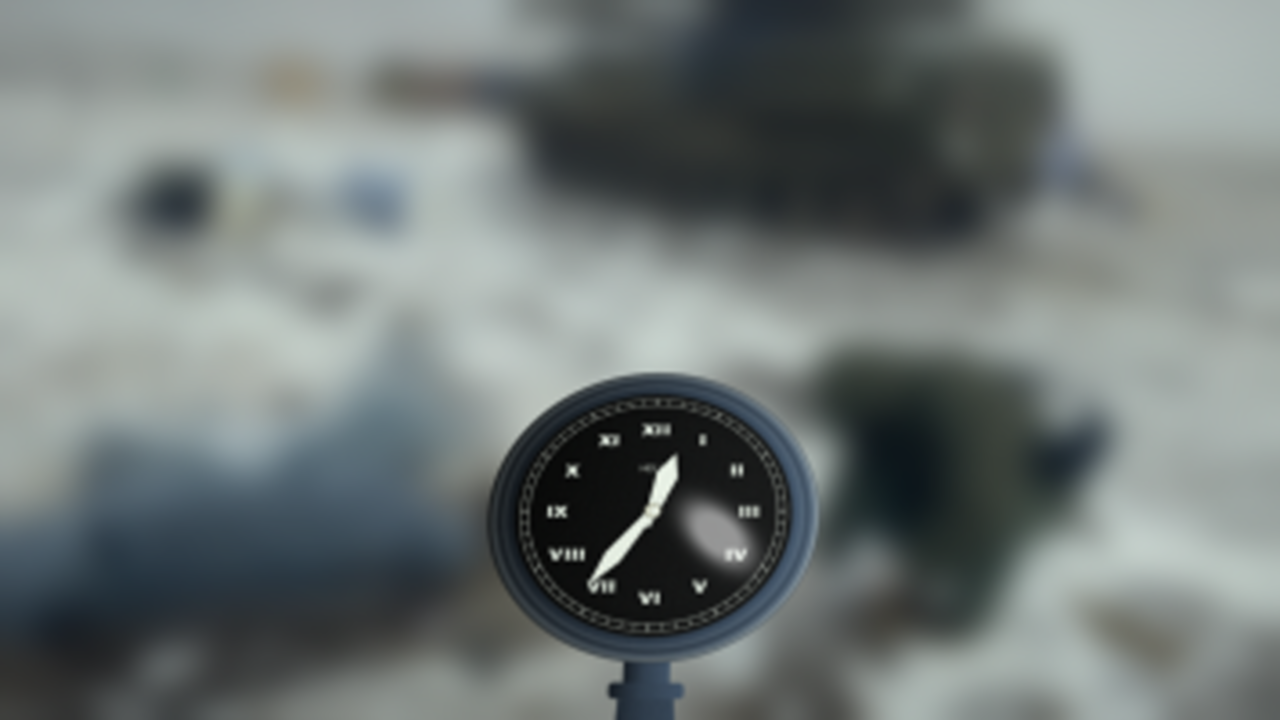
12:36
